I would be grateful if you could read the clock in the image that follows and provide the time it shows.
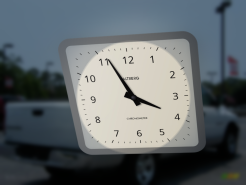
3:56
